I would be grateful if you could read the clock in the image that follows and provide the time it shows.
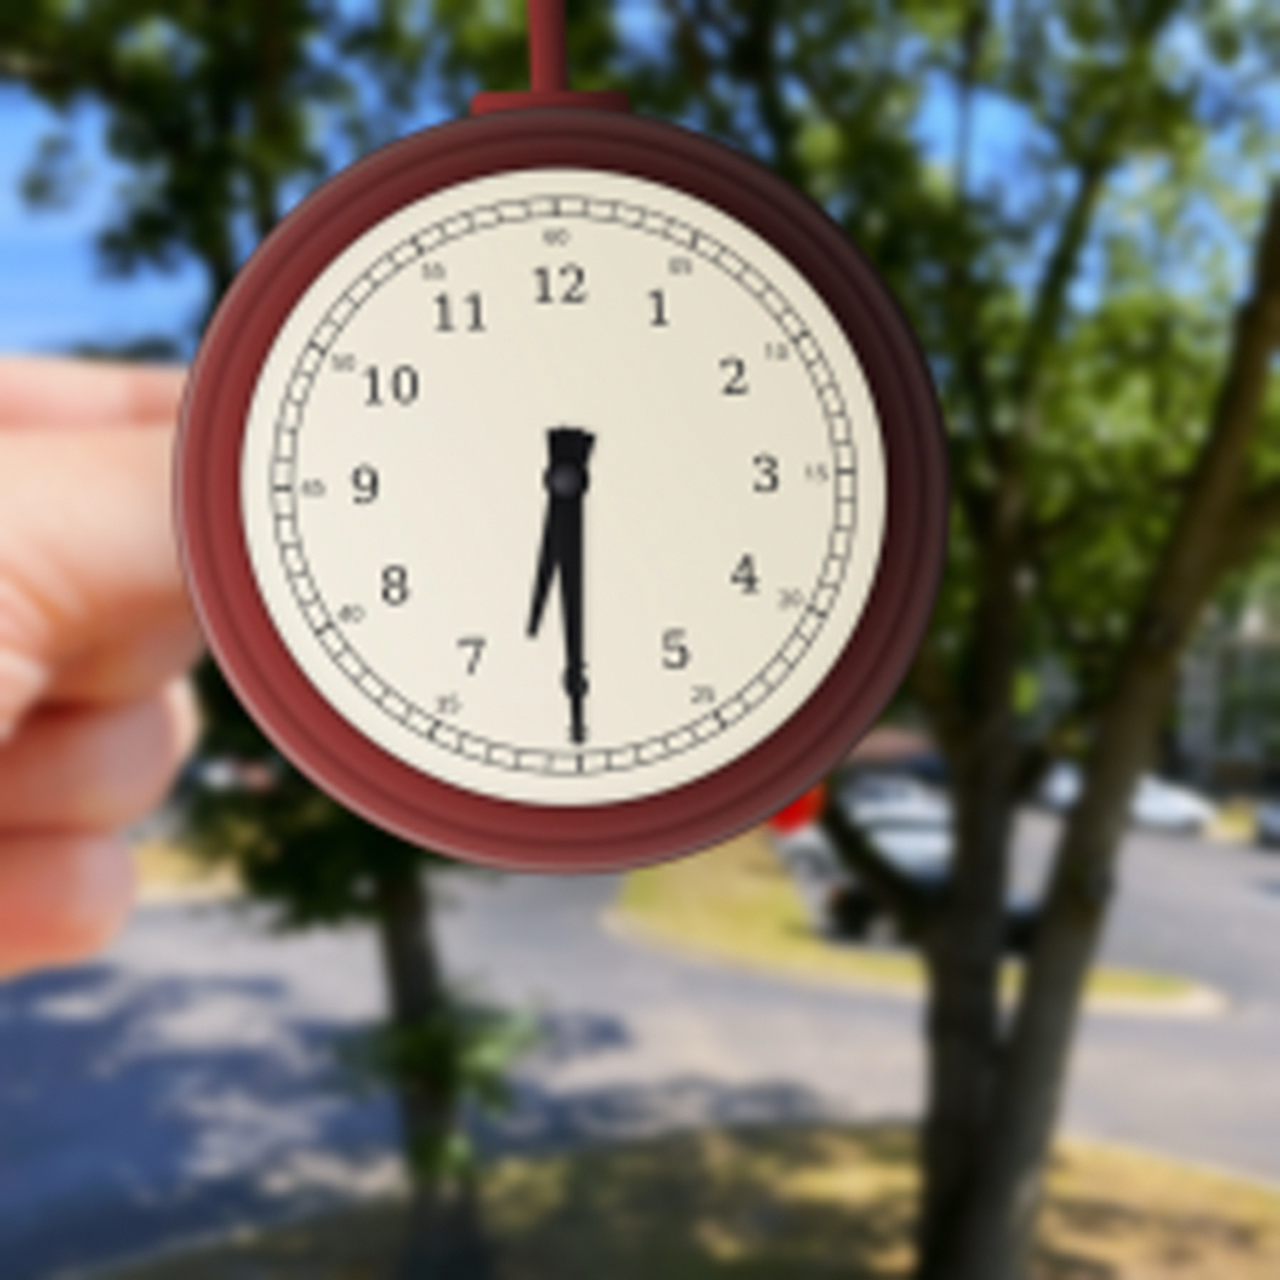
6:30
